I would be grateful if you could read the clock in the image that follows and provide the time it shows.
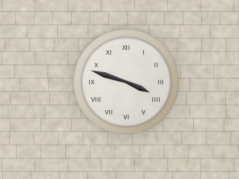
3:48
